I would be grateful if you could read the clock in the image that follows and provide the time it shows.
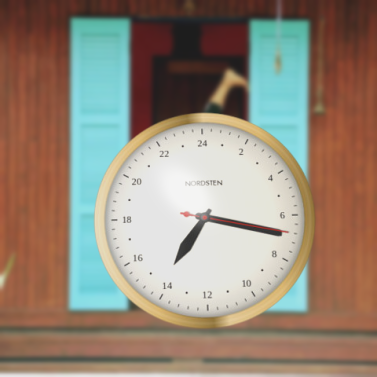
14:17:17
